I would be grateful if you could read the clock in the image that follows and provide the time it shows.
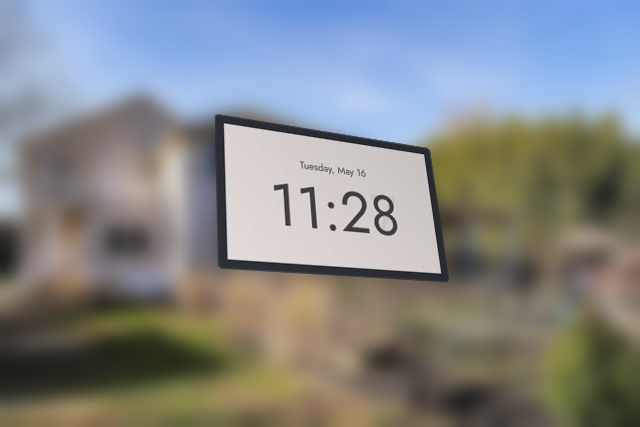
11:28
